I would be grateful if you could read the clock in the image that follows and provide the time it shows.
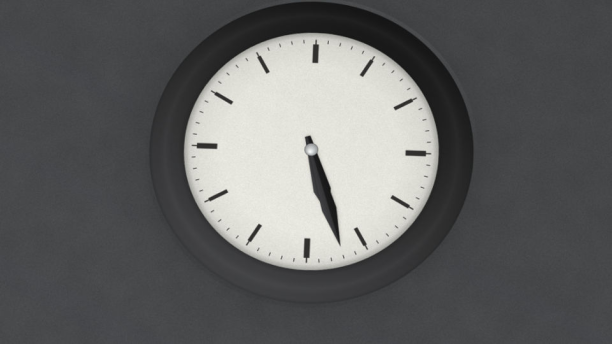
5:27
